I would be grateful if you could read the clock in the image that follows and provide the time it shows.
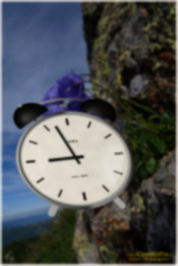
8:57
